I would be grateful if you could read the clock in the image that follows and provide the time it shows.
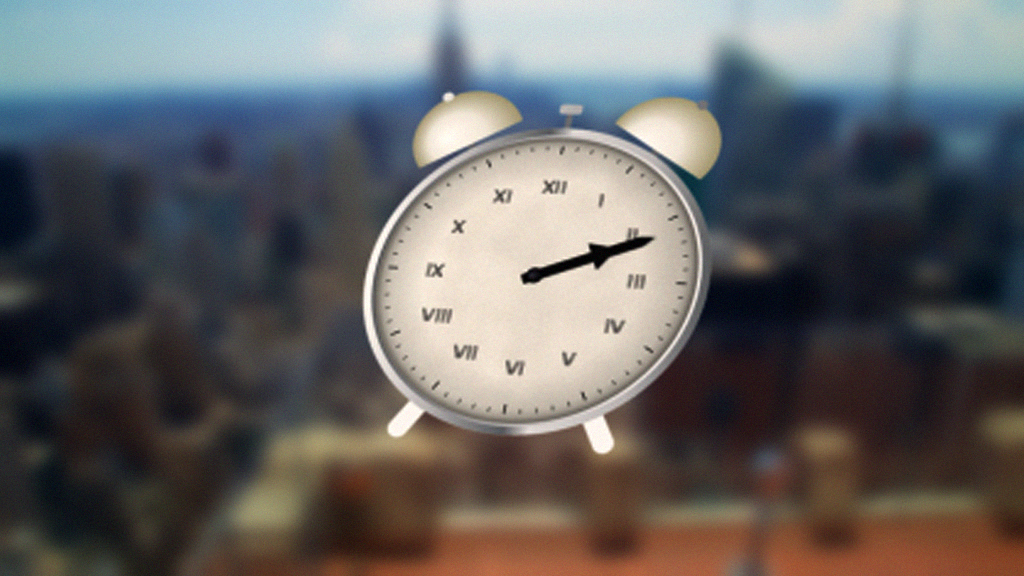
2:11
